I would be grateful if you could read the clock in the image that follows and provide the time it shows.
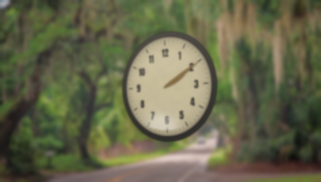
2:10
